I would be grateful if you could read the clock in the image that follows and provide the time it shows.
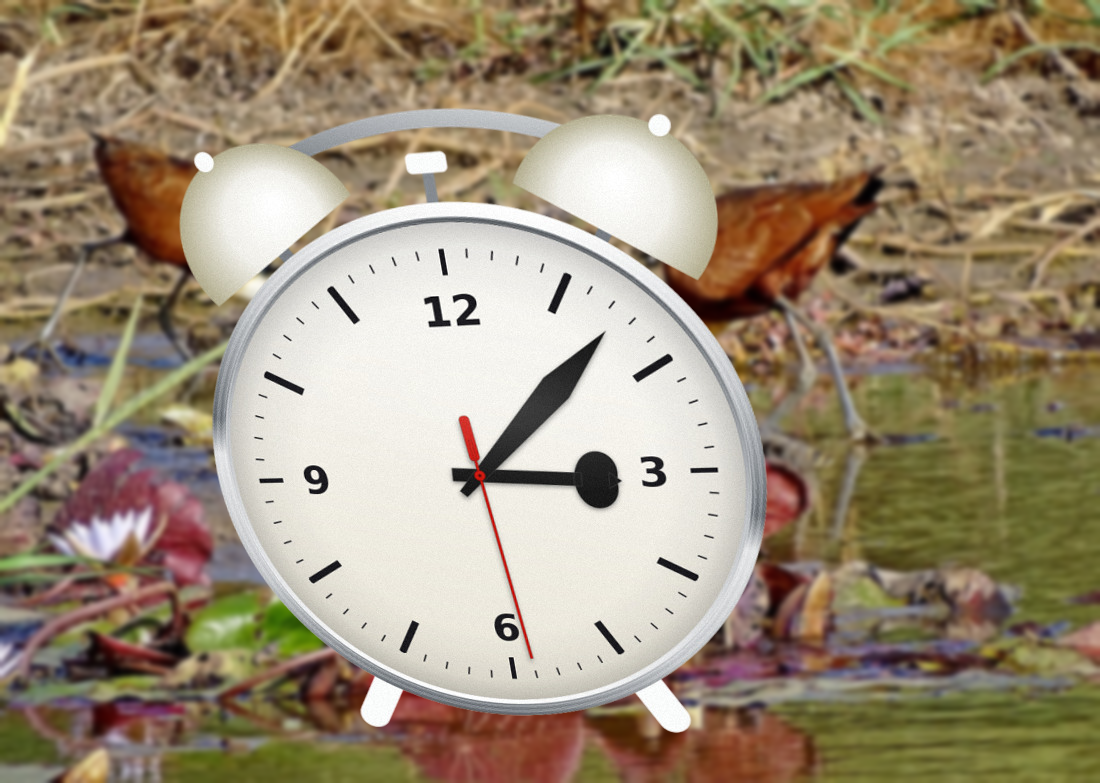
3:07:29
